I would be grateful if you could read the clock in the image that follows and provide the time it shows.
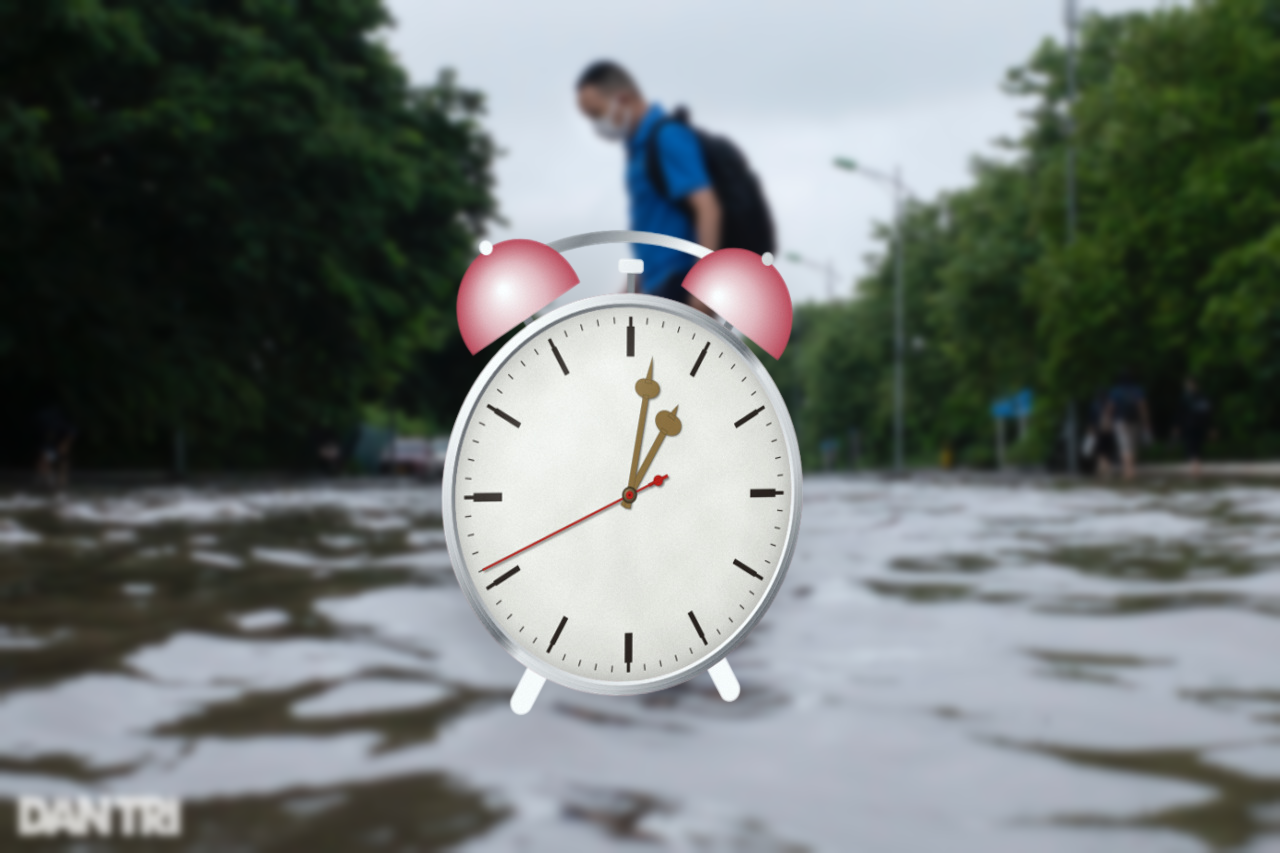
1:01:41
